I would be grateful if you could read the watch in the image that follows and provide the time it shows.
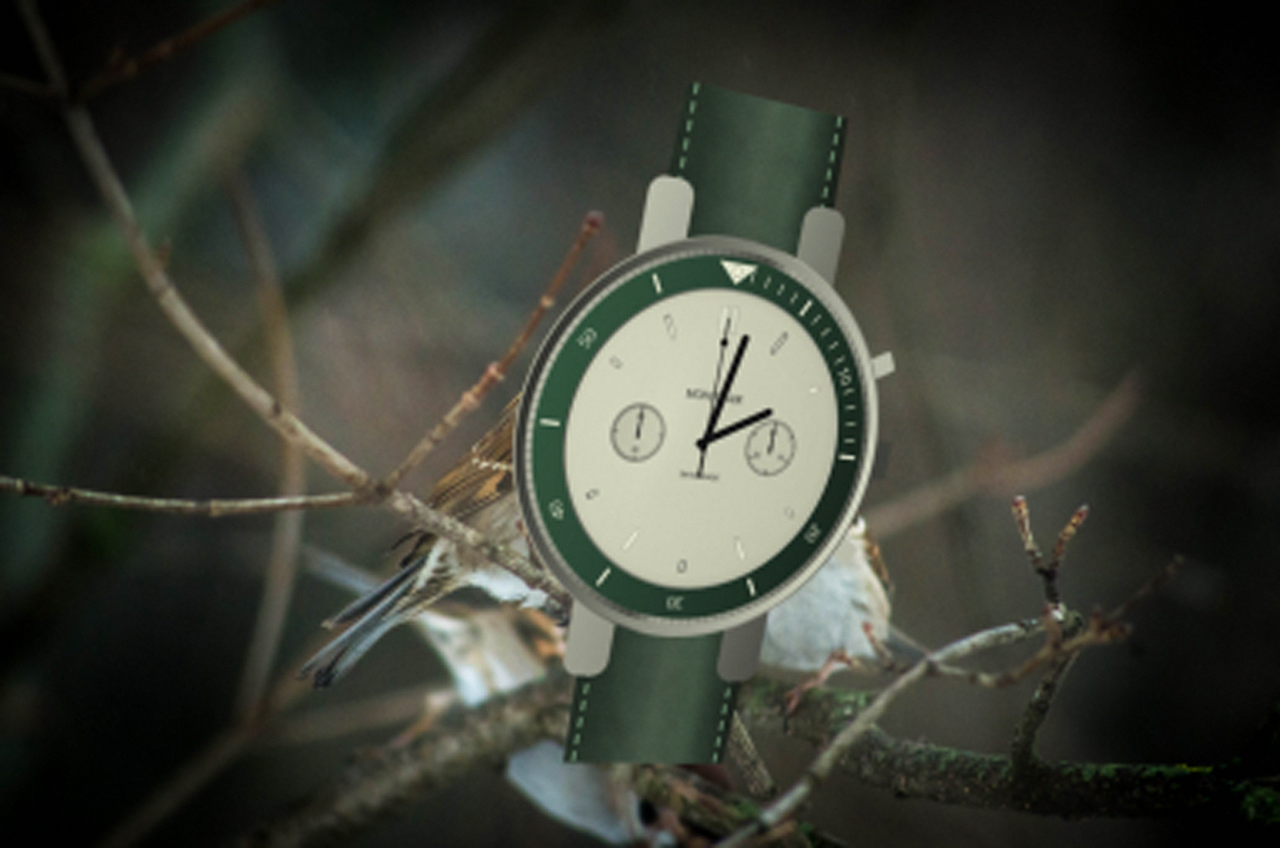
2:02
